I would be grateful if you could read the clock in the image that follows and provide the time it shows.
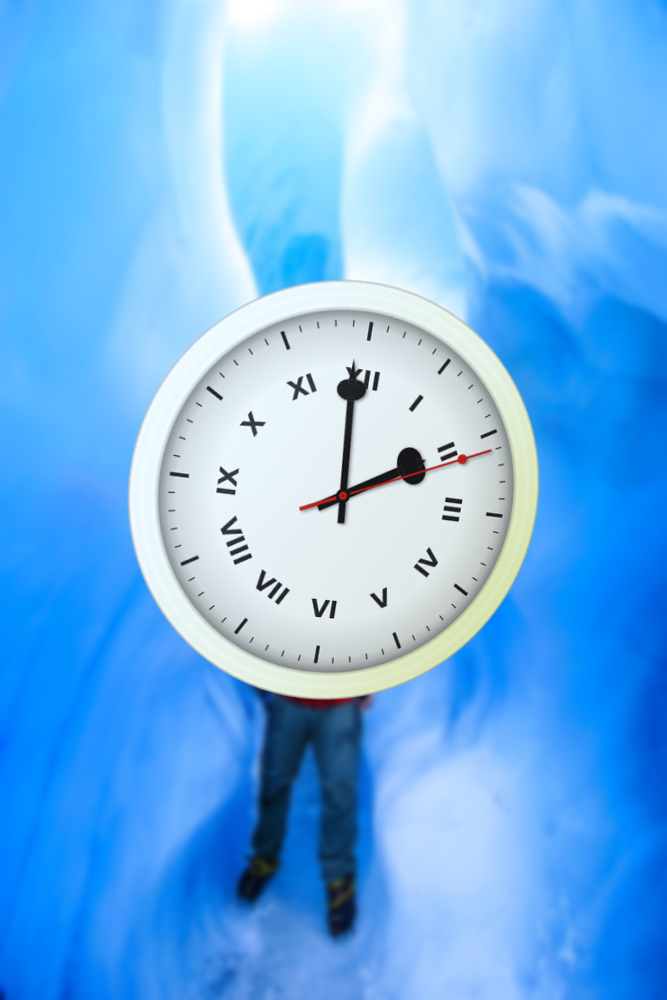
1:59:11
